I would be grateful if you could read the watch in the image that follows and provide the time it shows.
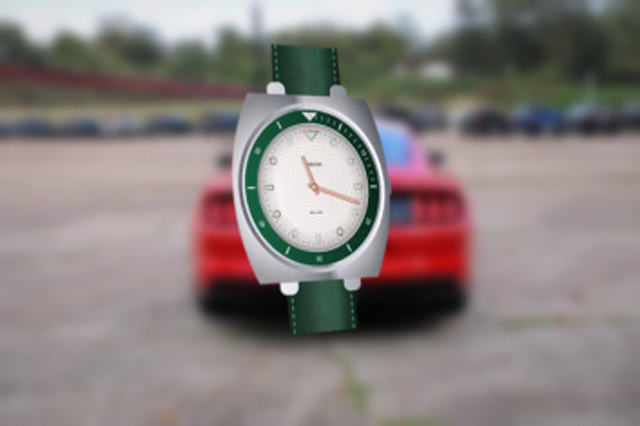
11:18
